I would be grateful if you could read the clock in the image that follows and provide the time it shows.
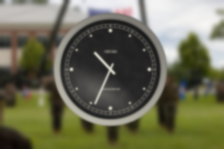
10:34
